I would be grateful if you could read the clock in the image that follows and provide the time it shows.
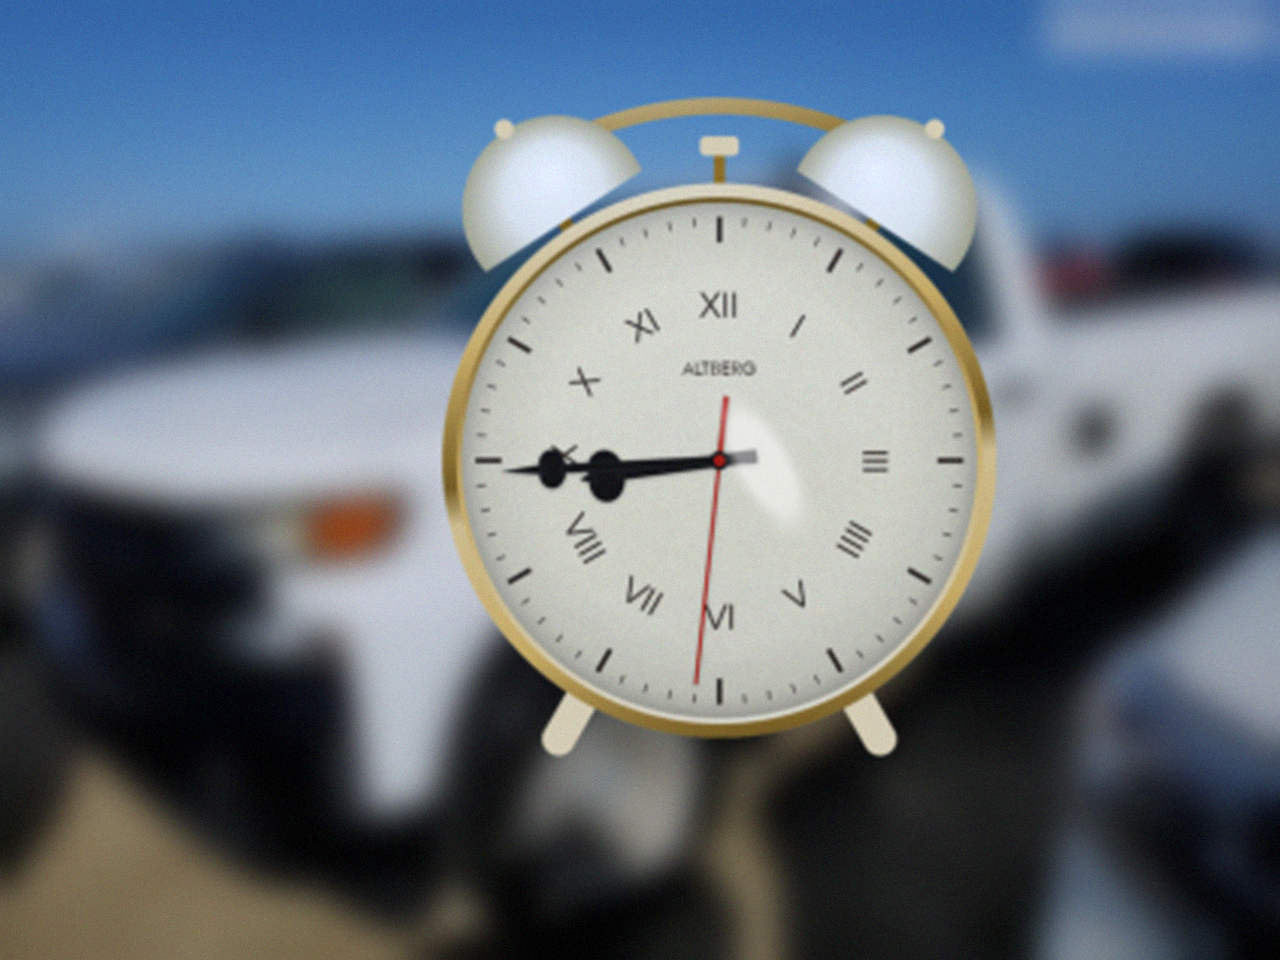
8:44:31
